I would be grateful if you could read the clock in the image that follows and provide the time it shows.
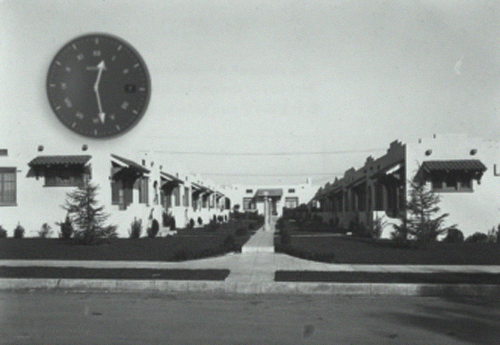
12:28
